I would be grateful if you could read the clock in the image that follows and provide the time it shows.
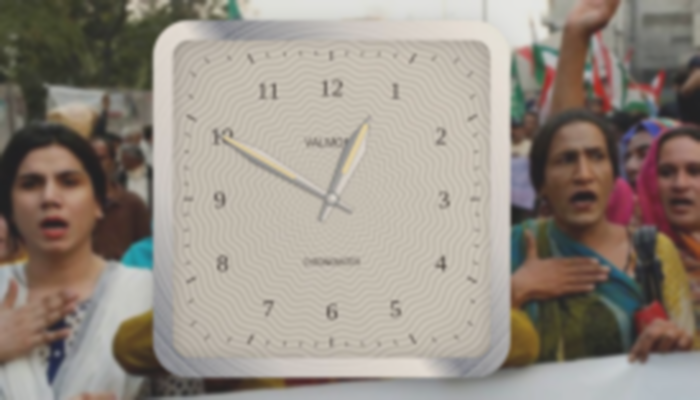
12:50
